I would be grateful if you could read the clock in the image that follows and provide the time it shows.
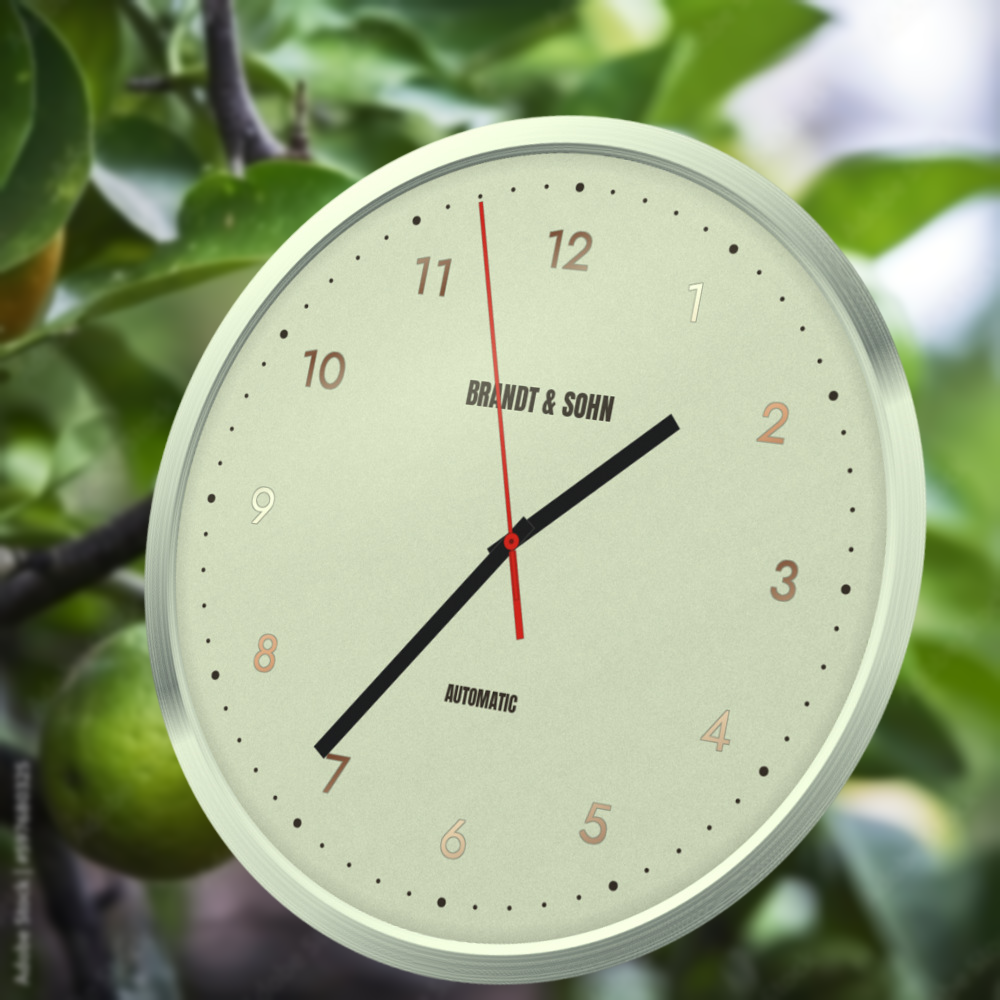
1:35:57
